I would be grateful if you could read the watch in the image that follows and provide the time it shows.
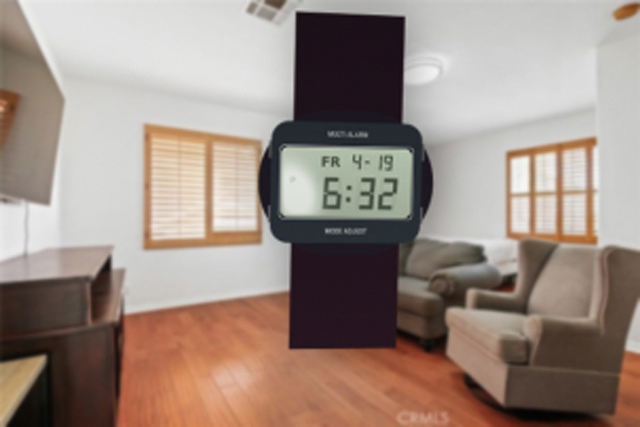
6:32
